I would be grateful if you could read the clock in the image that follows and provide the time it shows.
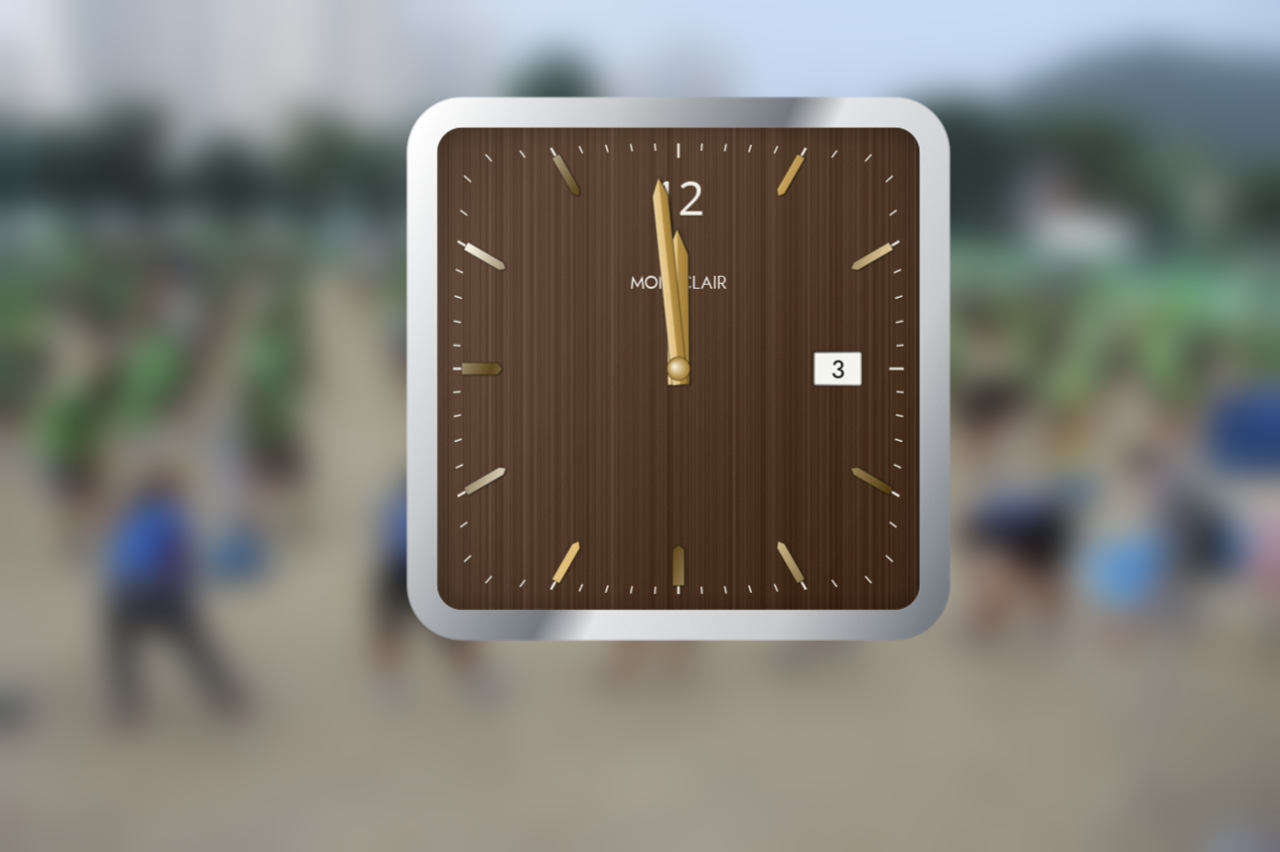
11:59
